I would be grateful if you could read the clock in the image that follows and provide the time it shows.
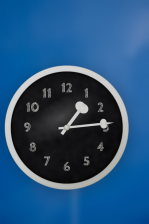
1:14
